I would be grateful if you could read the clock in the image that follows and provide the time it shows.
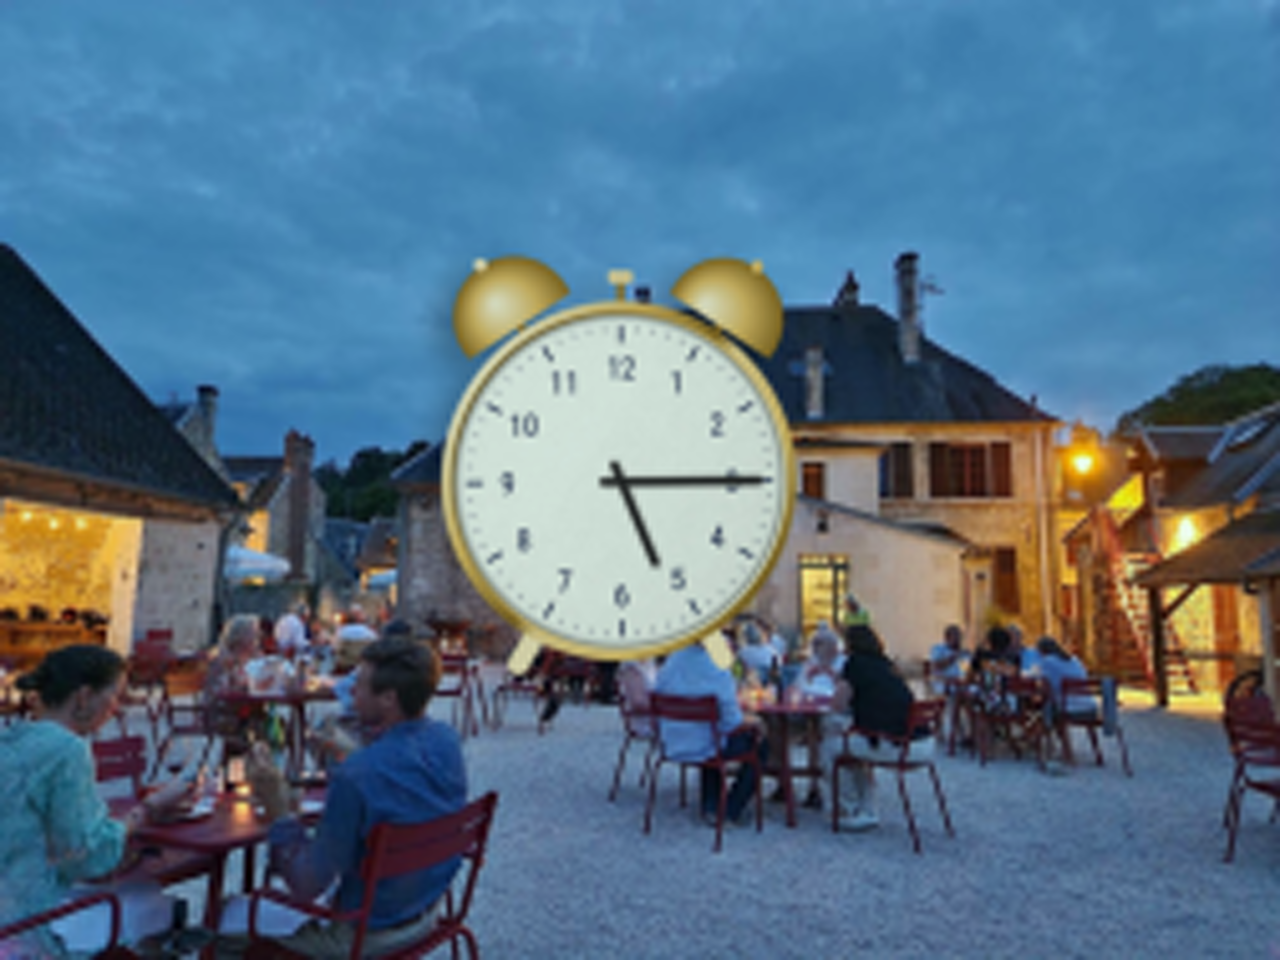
5:15
